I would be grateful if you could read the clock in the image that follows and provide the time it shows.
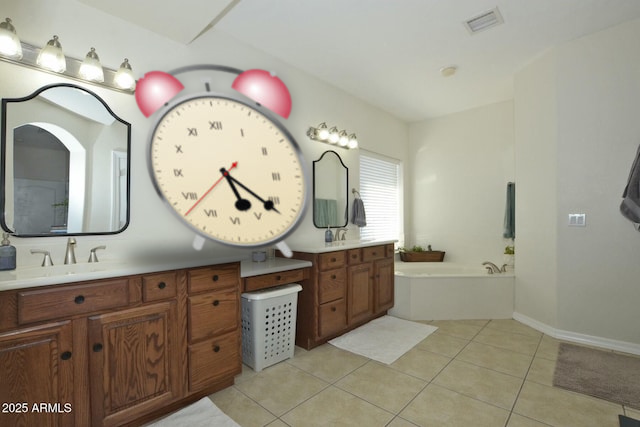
5:21:38
